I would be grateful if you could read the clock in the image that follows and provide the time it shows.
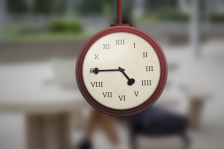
4:45
